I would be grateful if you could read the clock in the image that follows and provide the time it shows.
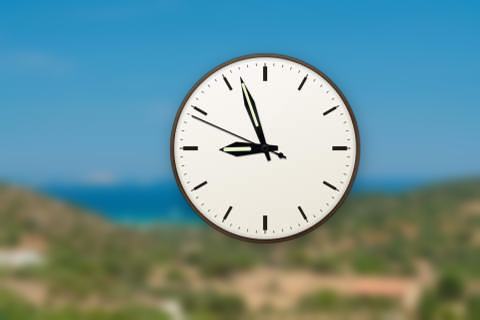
8:56:49
